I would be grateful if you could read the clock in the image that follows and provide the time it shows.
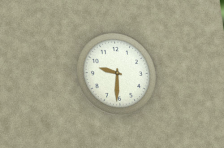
9:31
